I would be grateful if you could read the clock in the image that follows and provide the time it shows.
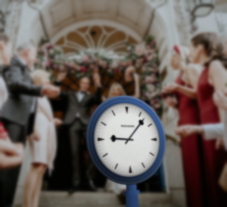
9:07
